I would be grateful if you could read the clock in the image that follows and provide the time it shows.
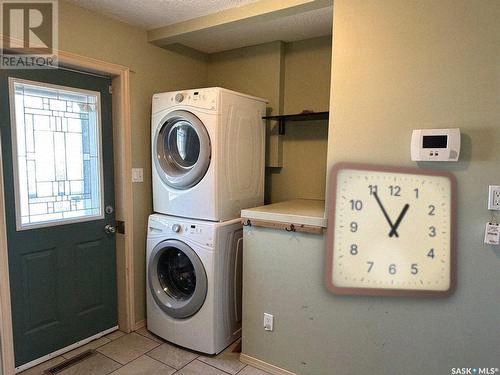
12:55
